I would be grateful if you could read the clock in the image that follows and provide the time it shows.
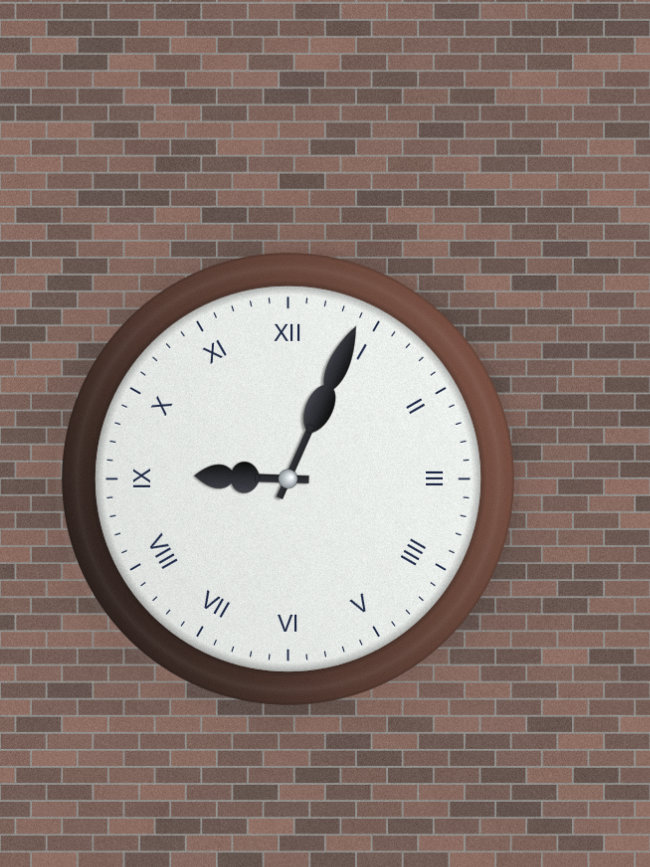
9:04
